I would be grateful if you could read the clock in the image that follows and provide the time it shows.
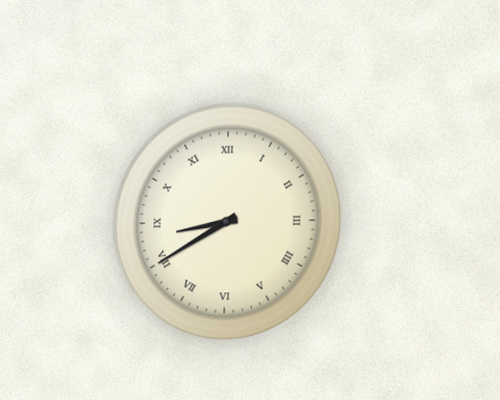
8:40
